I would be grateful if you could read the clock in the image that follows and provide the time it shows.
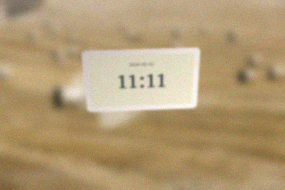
11:11
